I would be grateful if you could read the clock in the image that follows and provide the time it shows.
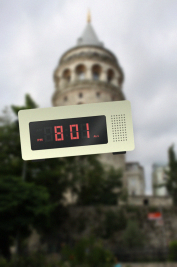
8:01
